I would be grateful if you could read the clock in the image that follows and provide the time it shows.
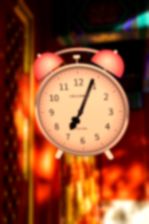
7:04
